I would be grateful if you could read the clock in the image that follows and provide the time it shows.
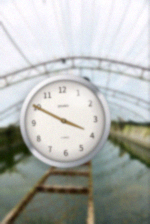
3:50
